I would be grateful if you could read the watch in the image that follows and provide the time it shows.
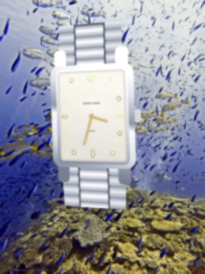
3:33
